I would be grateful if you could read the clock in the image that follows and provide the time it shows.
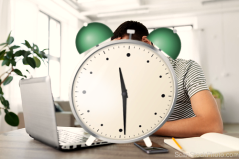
11:29
